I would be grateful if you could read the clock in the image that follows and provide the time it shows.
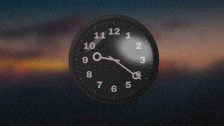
9:21
